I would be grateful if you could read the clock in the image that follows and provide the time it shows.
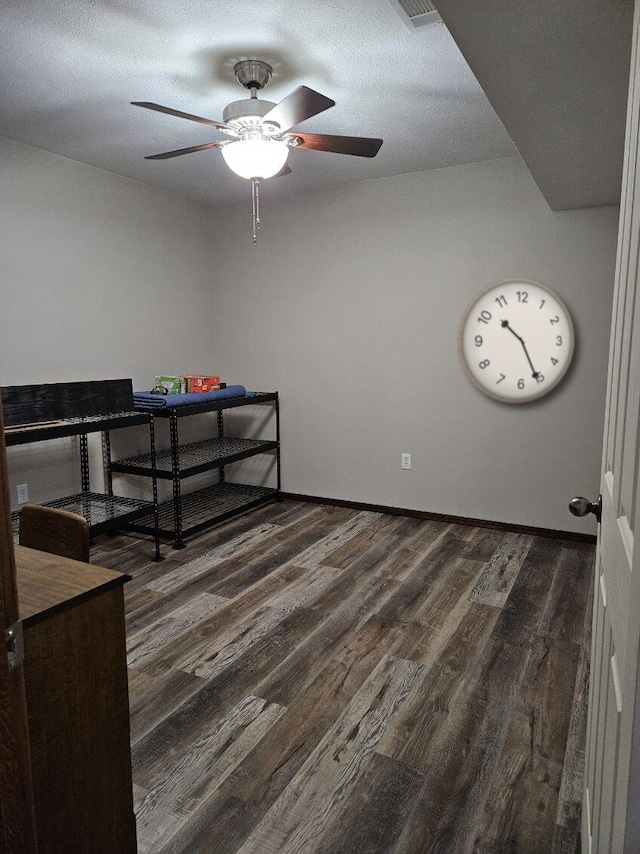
10:26
